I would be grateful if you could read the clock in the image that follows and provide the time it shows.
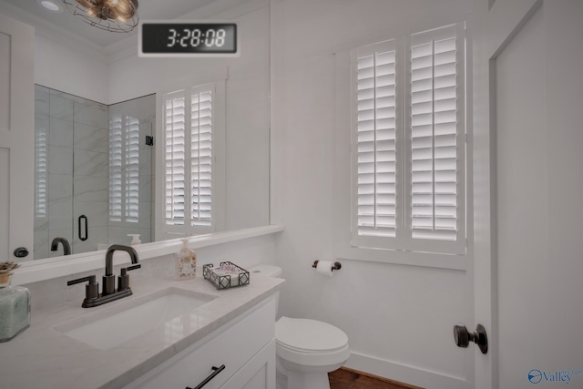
3:28:08
